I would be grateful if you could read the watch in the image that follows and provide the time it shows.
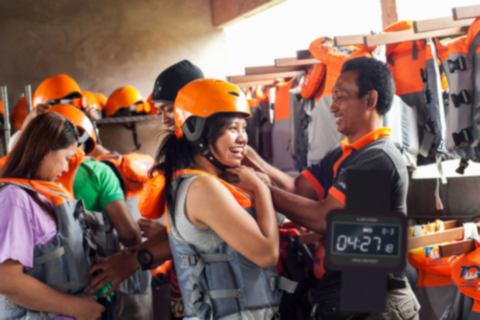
4:27
